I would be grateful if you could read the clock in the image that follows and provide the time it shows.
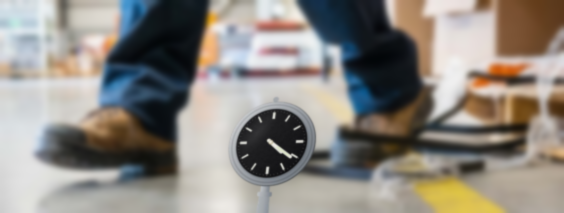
4:21
